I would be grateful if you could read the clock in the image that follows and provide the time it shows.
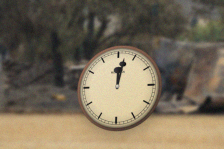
12:02
